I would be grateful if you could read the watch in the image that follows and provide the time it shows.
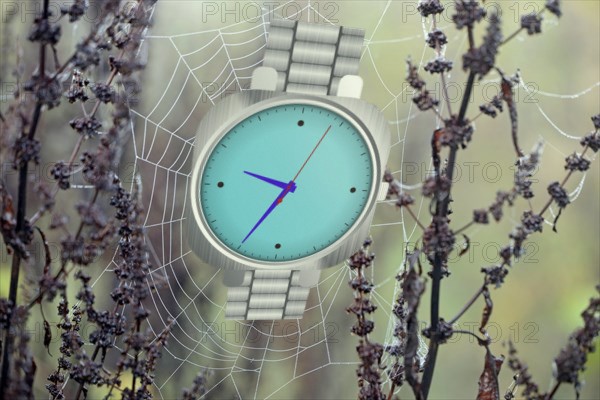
9:35:04
